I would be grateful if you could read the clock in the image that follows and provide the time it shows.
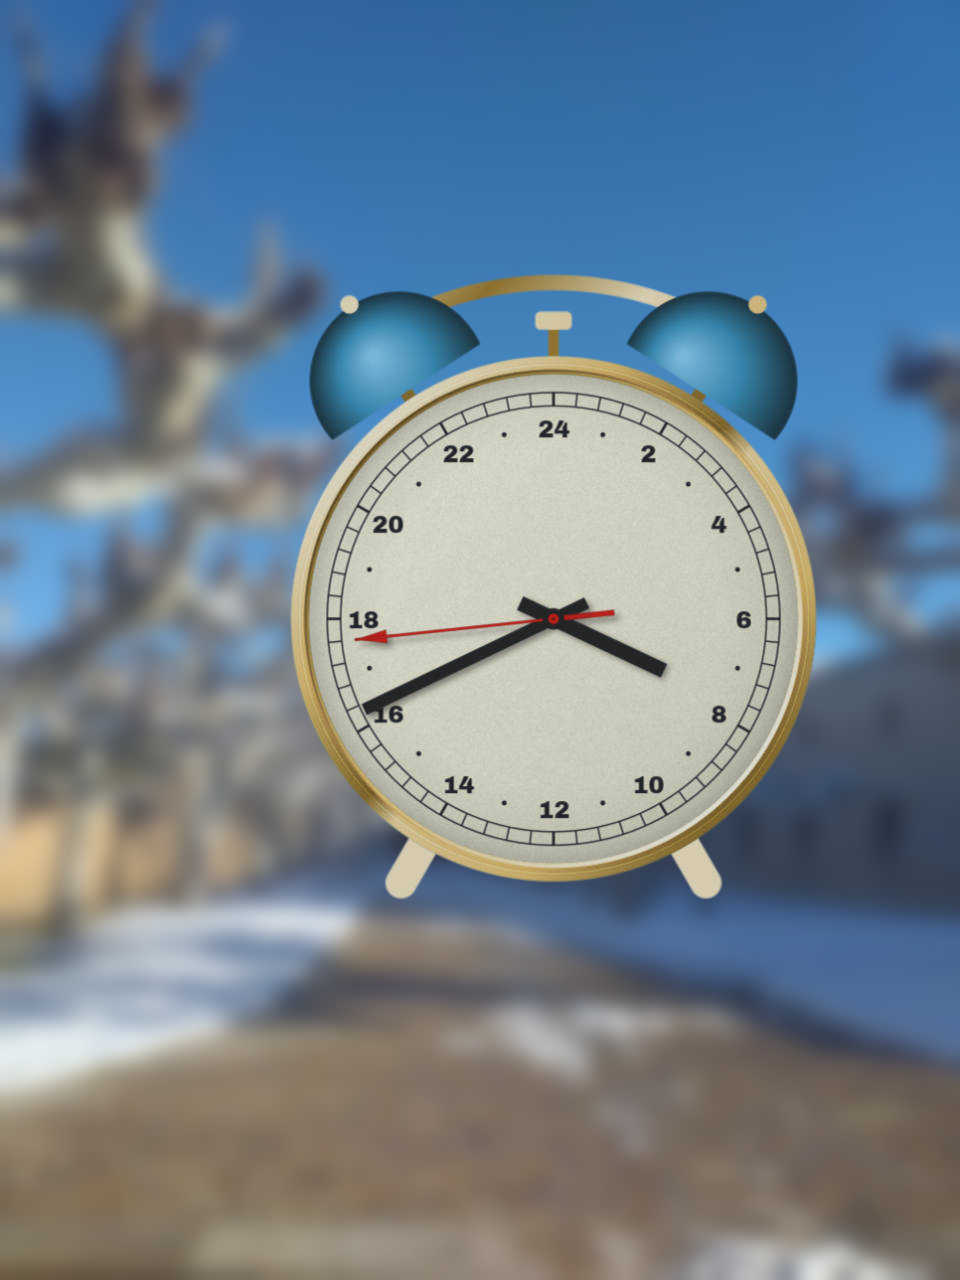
7:40:44
